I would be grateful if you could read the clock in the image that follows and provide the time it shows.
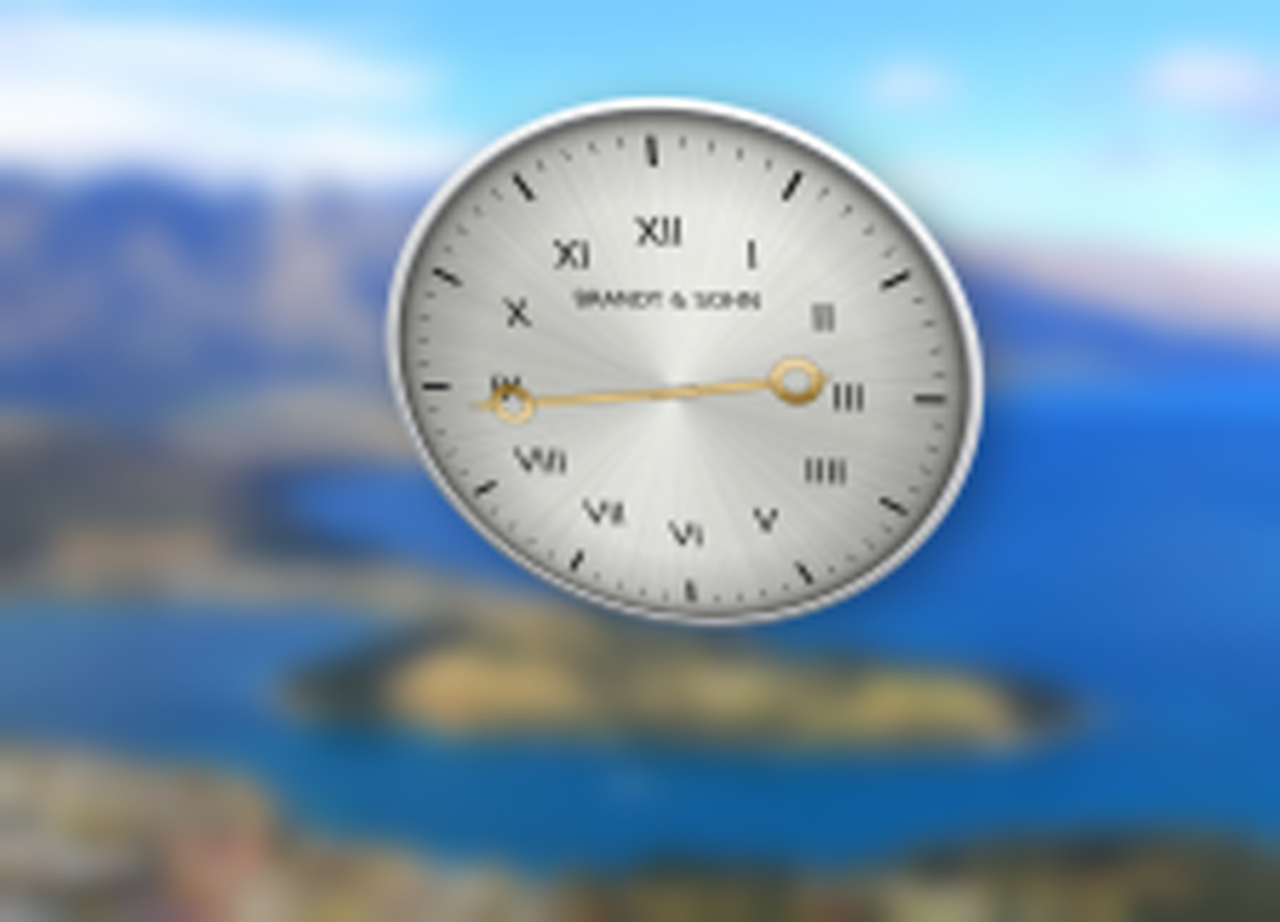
2:44
